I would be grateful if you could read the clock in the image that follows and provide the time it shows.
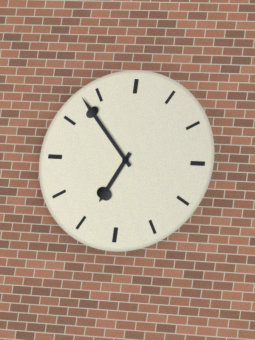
6:53
